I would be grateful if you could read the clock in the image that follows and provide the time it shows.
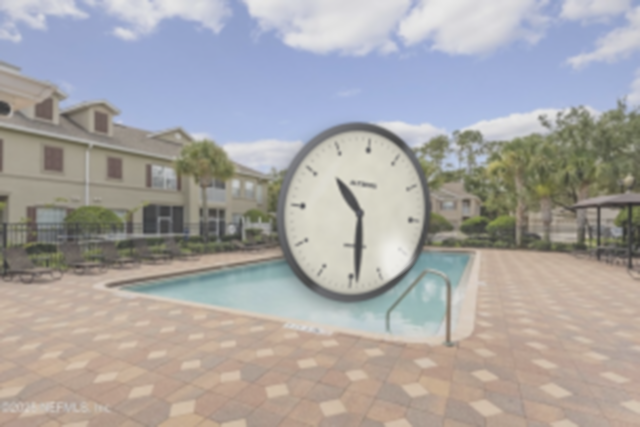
10:29
